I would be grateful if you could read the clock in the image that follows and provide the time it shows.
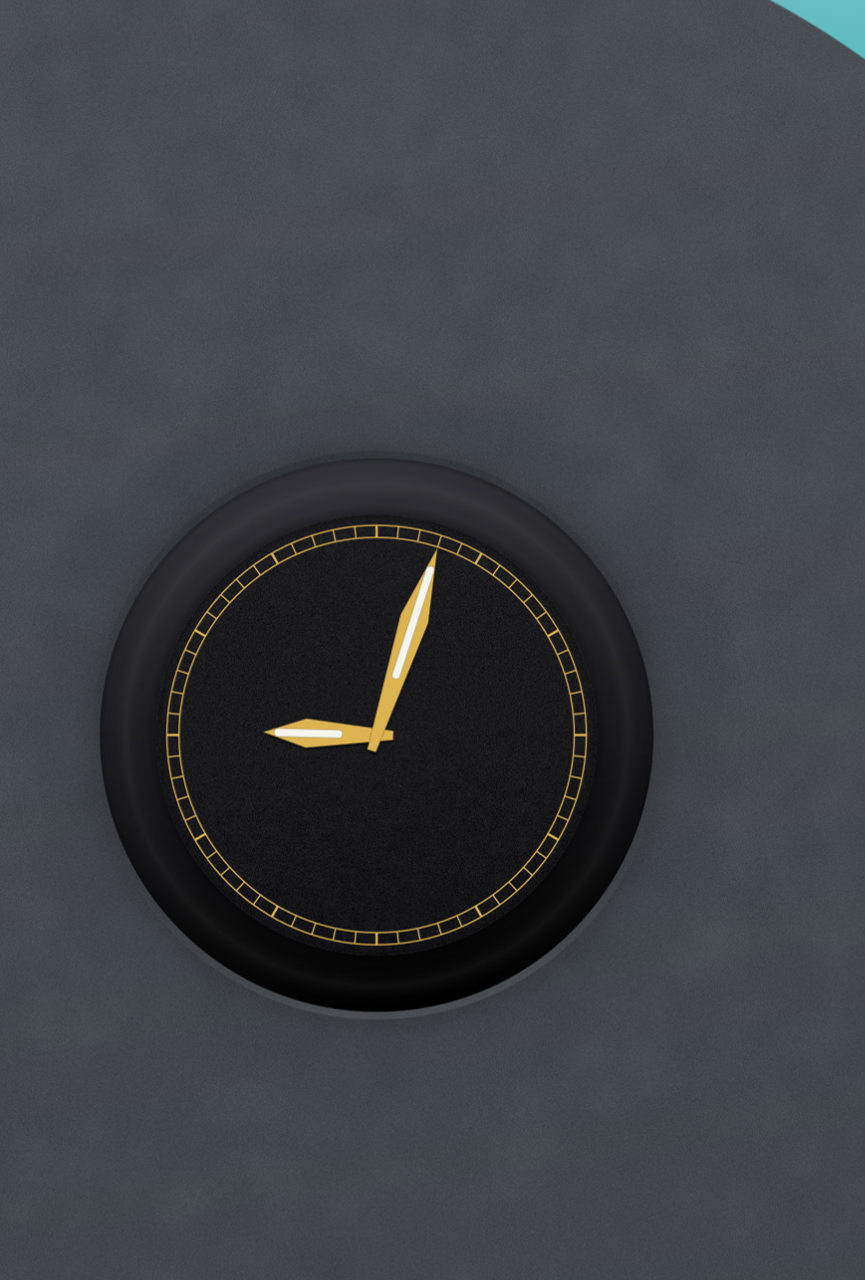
9:03
